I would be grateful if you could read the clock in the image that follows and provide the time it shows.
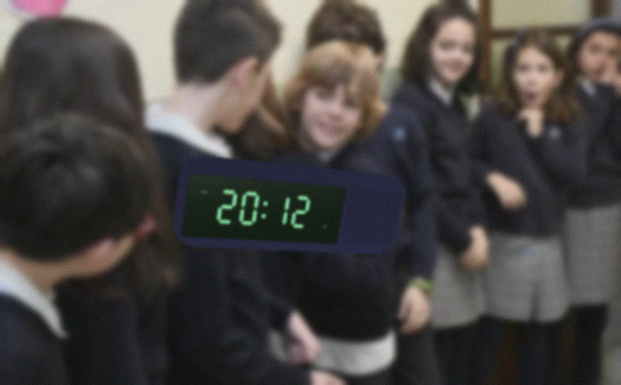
20:12
